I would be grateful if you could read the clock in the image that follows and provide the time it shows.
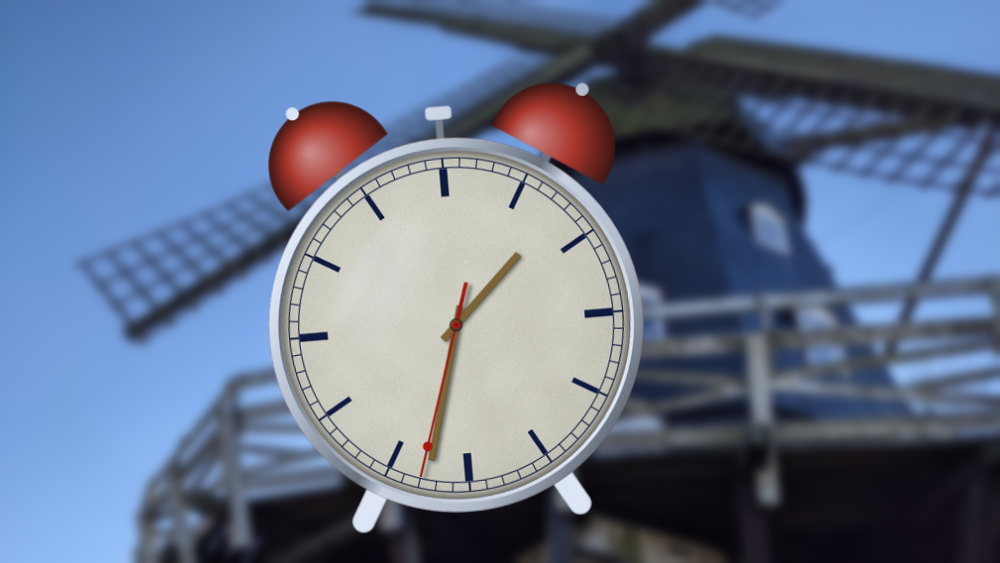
1:32:33
